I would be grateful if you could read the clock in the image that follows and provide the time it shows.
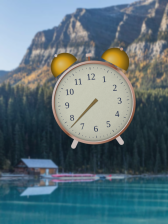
7:38
